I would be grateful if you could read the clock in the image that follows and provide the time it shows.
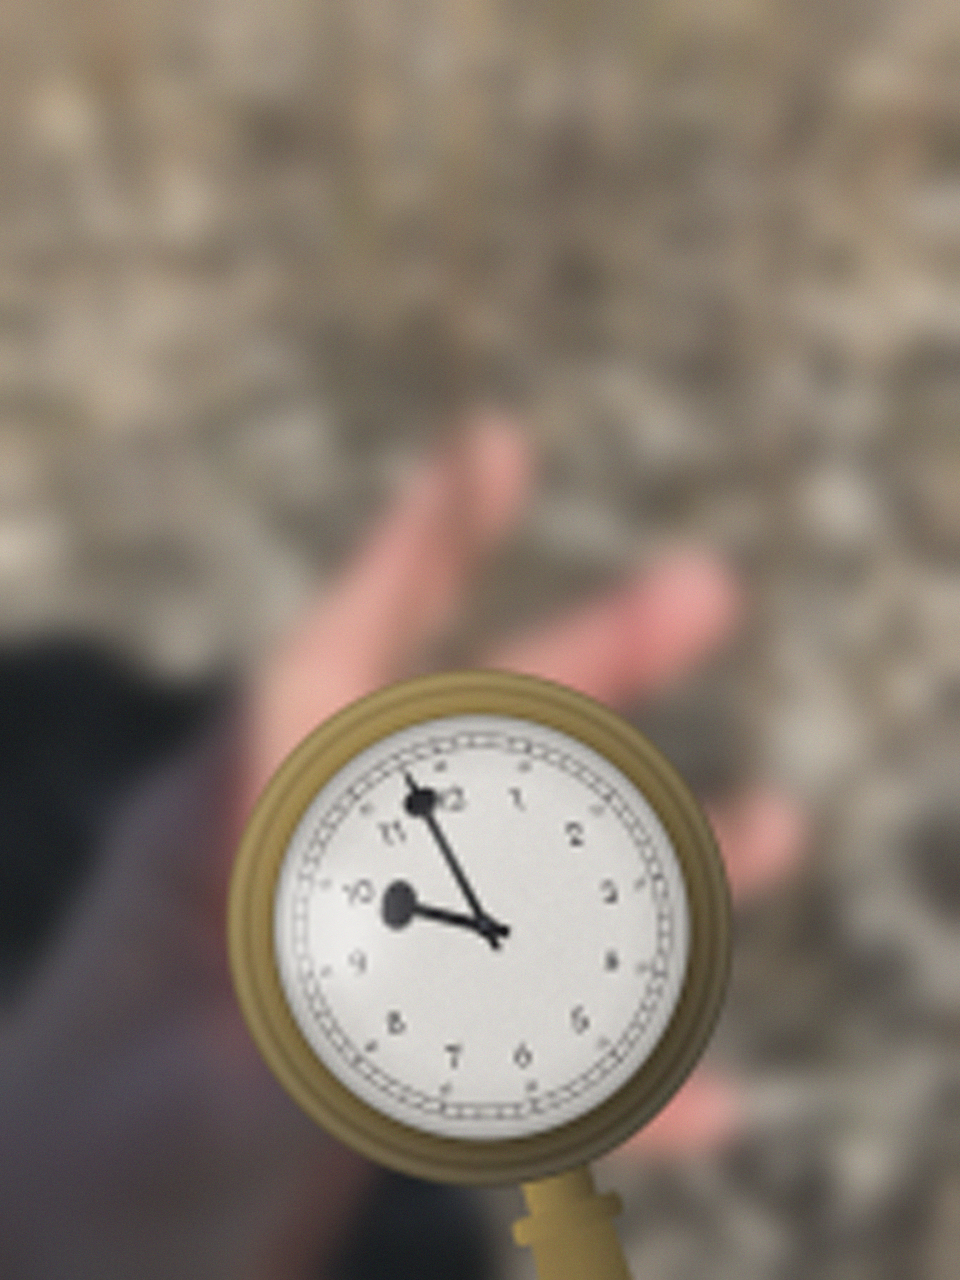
9:58
